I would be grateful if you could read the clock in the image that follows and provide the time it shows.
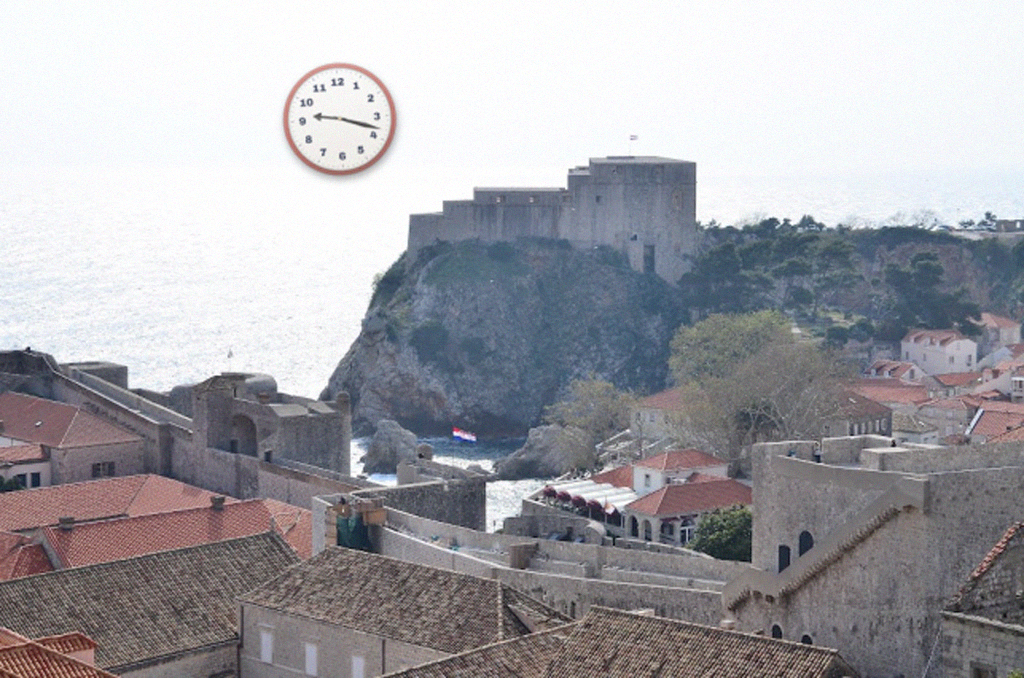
9:18
